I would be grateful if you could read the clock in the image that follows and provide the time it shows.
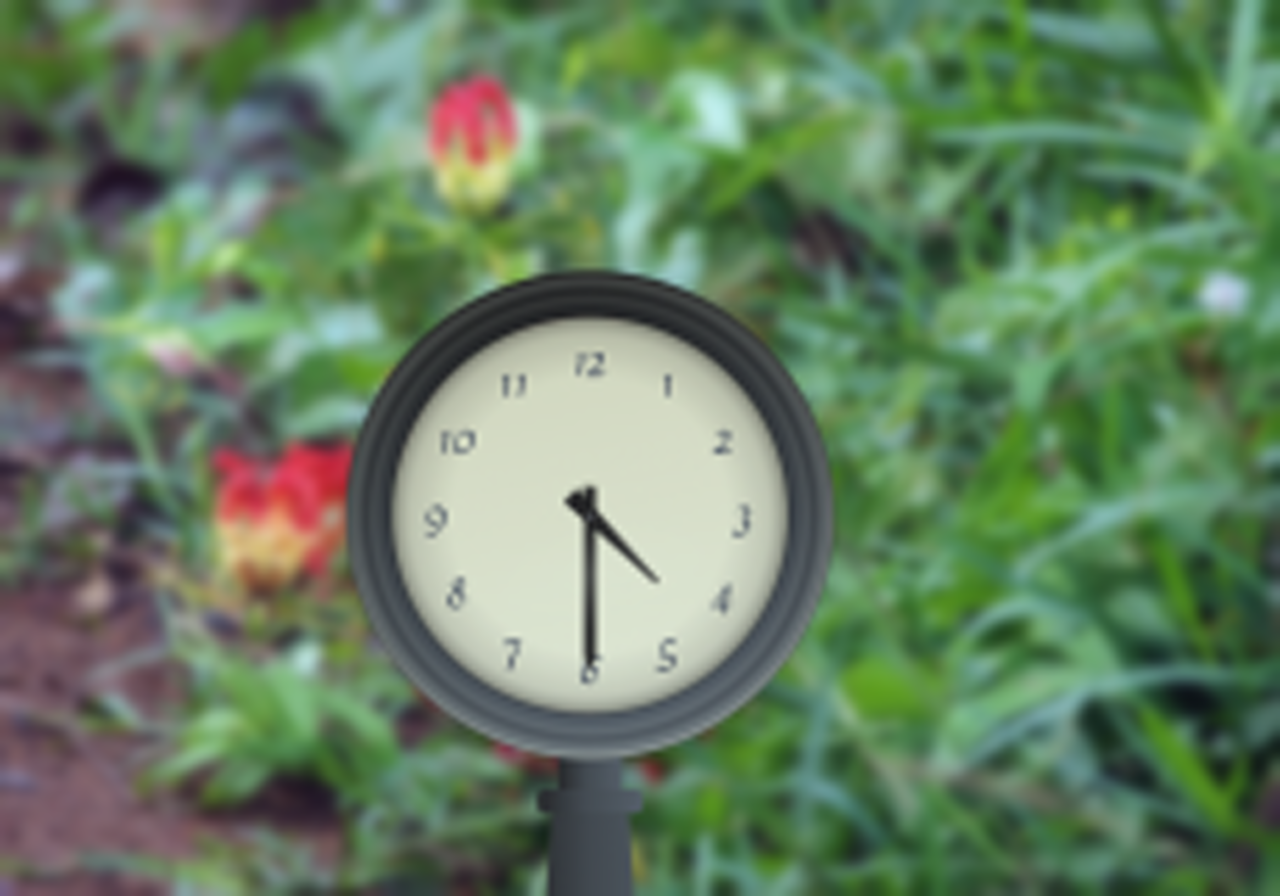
4:30
